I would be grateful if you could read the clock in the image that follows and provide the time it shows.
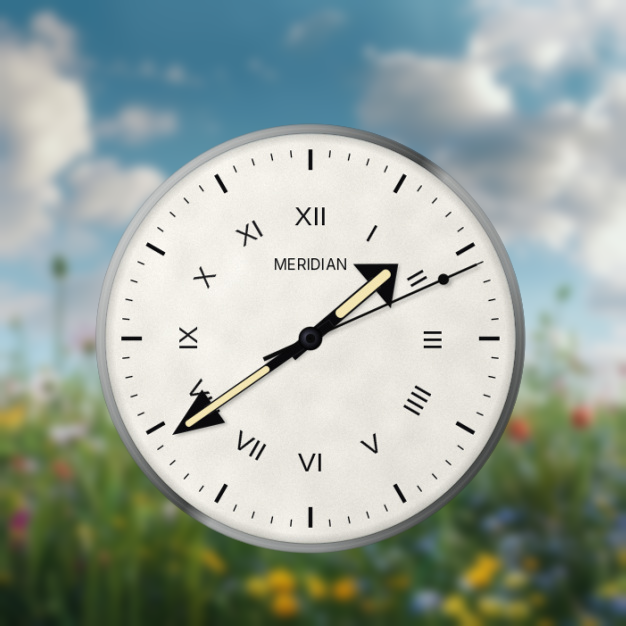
1:39:11
